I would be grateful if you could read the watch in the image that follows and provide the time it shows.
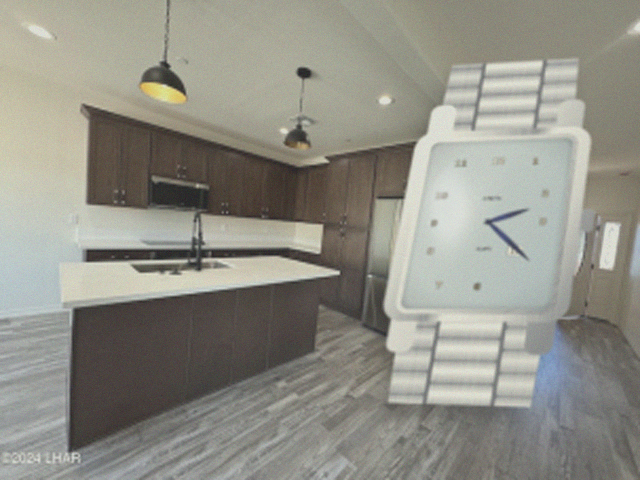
2:22
